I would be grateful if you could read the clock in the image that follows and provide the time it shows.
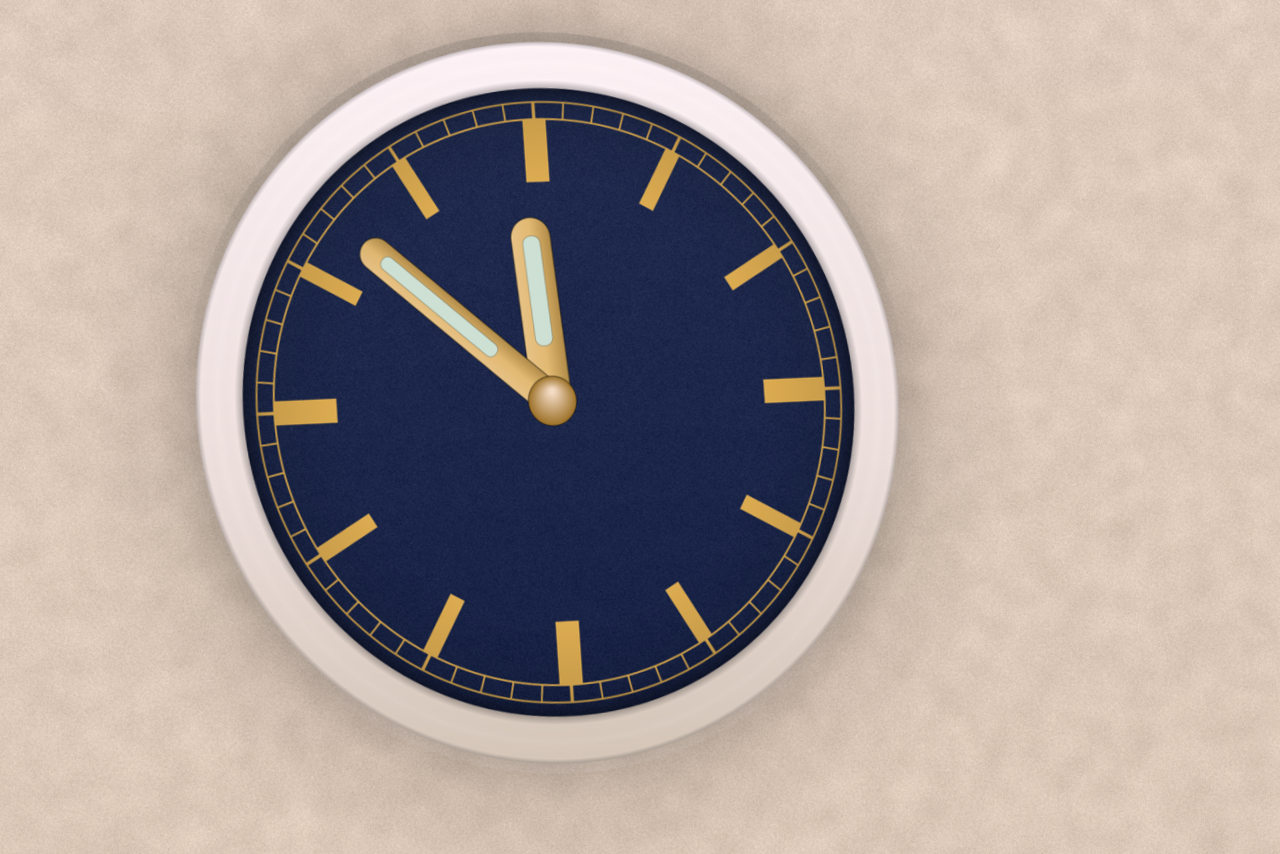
11:52
